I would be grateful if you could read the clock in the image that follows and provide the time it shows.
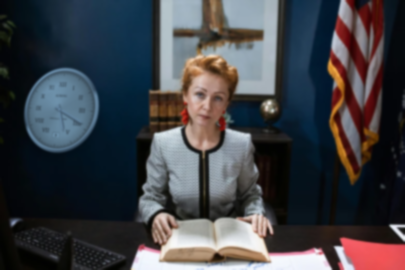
5:19
